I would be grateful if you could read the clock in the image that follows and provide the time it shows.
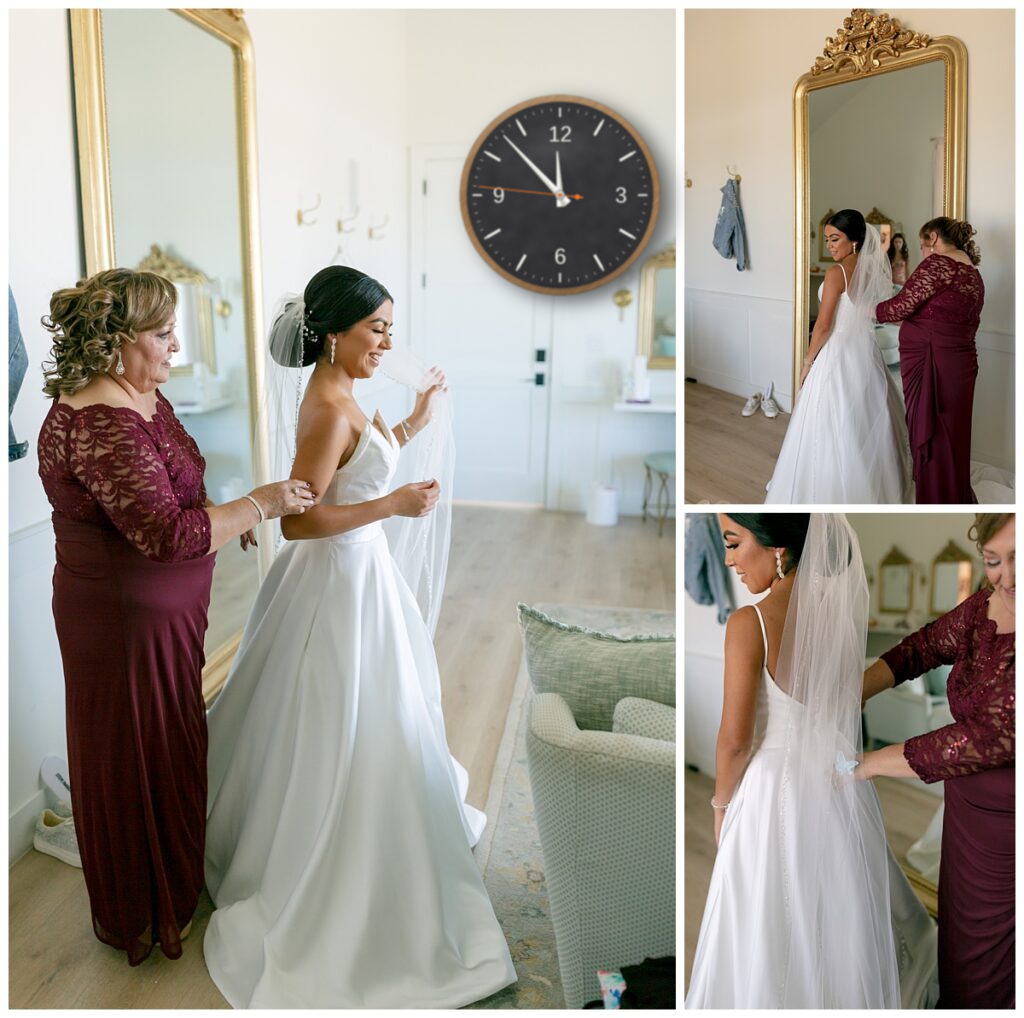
11:52:46
